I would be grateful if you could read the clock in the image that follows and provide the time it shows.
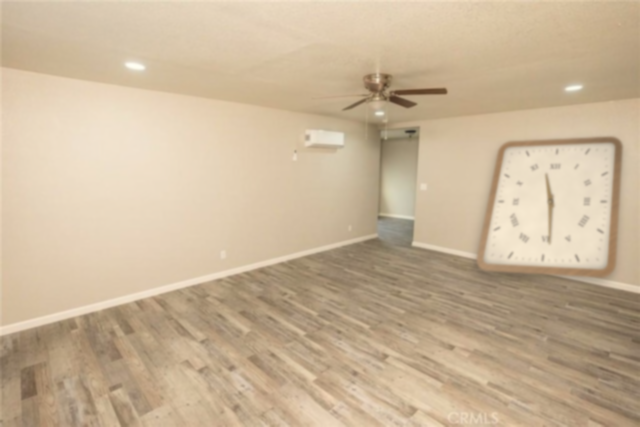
11:29
